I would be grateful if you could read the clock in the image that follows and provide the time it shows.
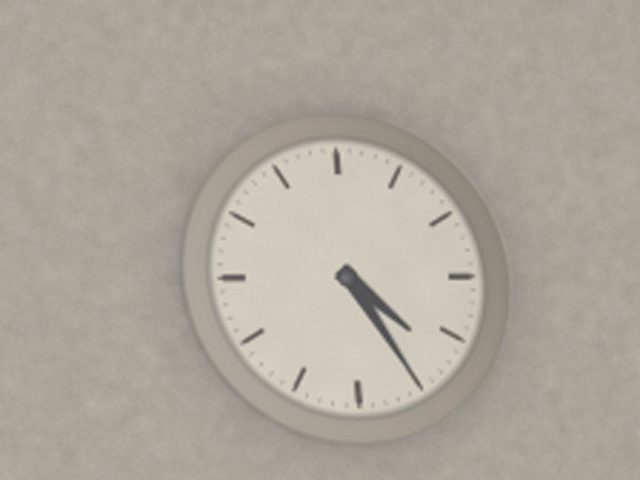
4:25
